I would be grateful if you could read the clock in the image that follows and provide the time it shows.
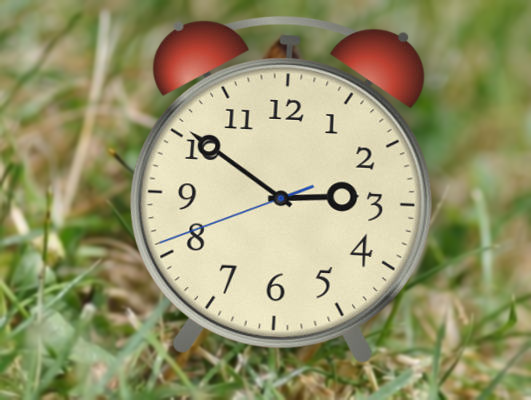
2:50:41
